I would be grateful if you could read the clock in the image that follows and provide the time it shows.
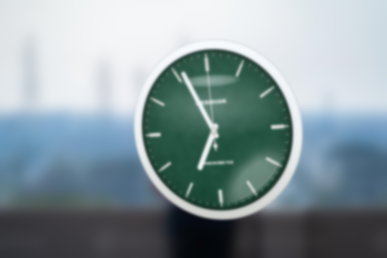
6:56:00
